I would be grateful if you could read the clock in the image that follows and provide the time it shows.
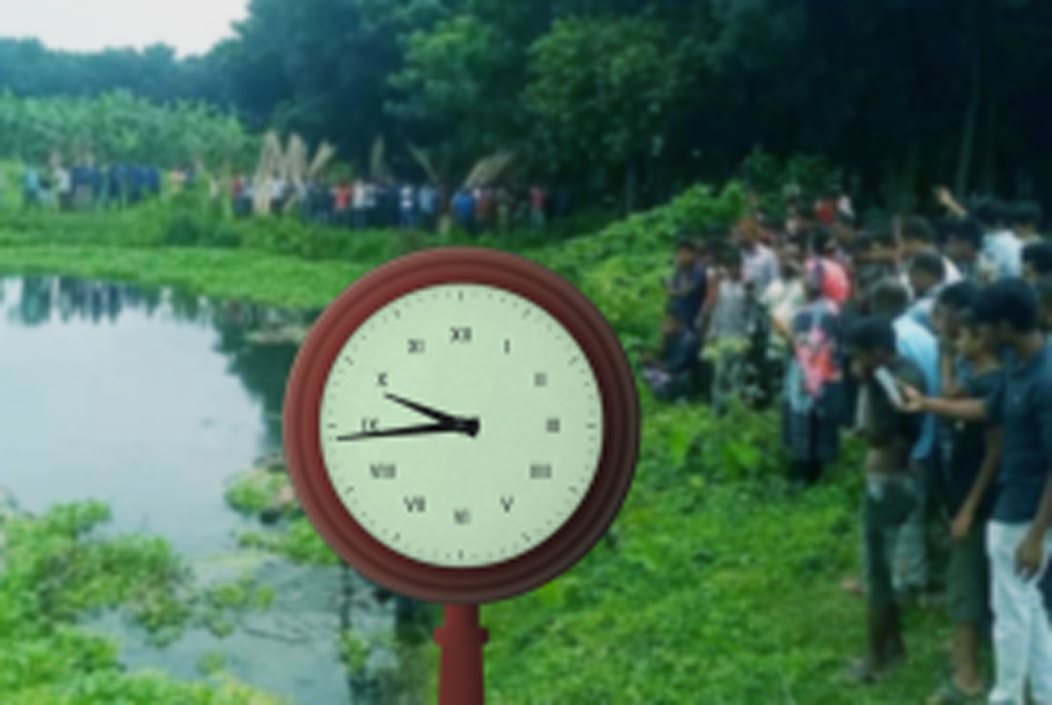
9:44
